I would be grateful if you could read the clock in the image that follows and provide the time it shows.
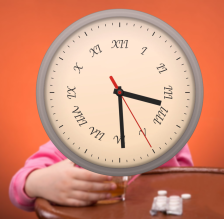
3:29:25
